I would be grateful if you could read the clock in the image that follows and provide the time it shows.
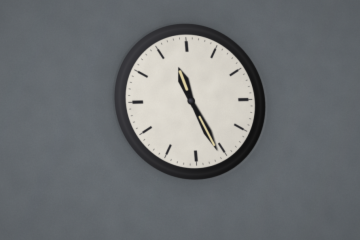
11:26
